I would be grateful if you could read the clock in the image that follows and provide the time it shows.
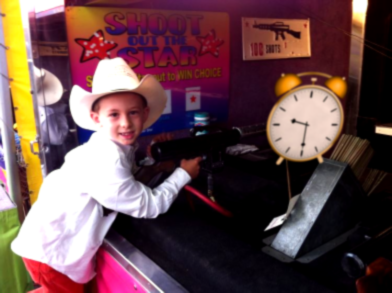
9:30
